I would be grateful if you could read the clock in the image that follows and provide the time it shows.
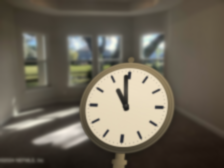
10:59
